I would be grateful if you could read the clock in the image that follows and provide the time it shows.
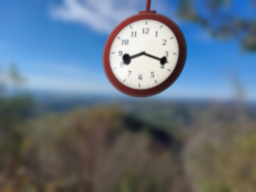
8:18
